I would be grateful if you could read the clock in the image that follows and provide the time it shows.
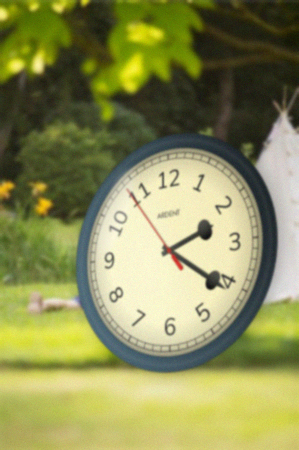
2:20:54
